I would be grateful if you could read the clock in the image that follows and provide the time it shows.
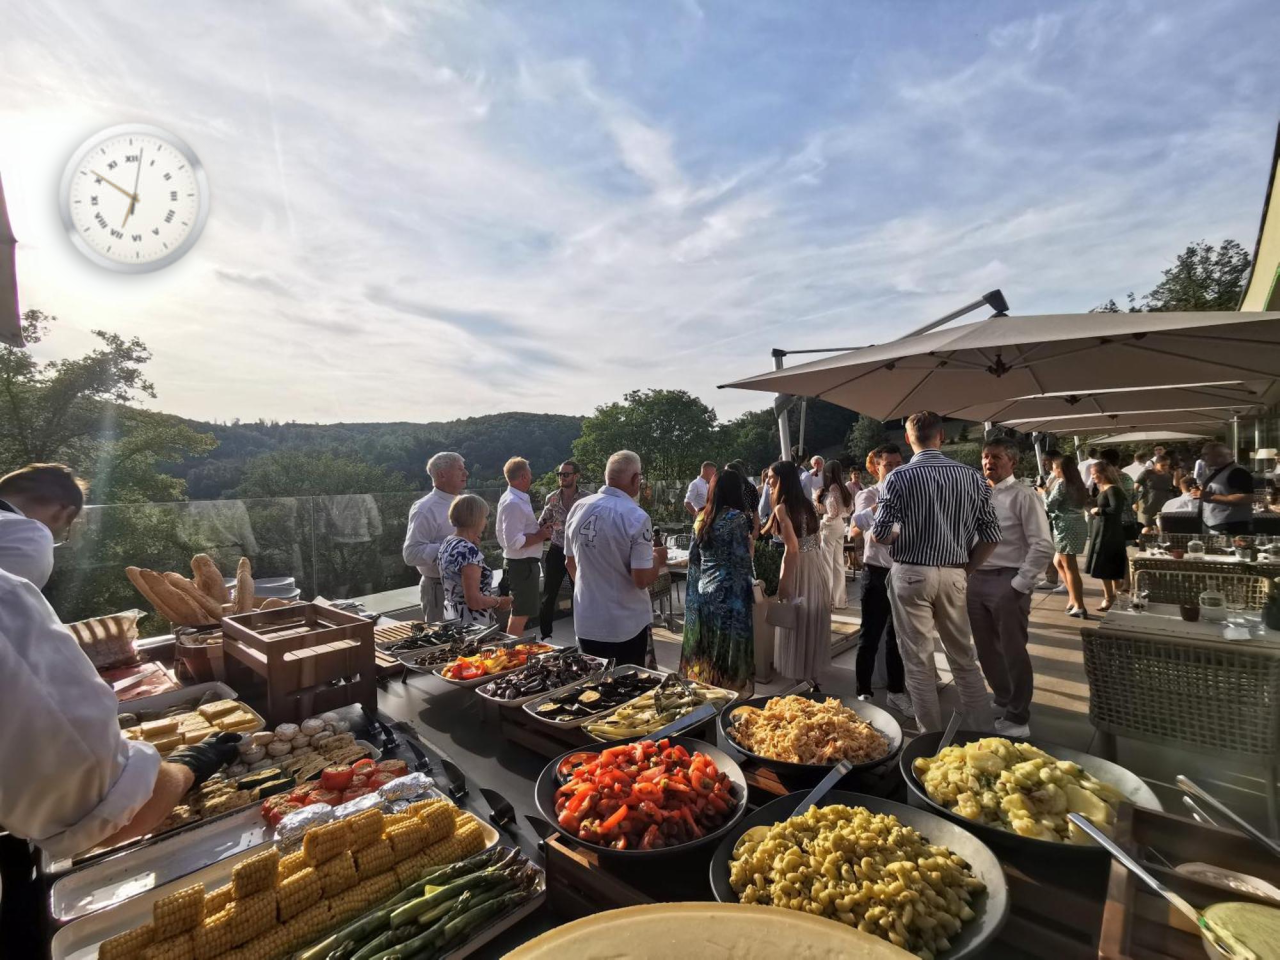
6:51:02
